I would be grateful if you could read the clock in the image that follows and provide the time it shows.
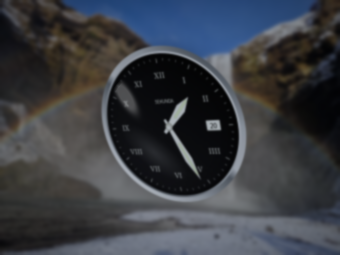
1:26
